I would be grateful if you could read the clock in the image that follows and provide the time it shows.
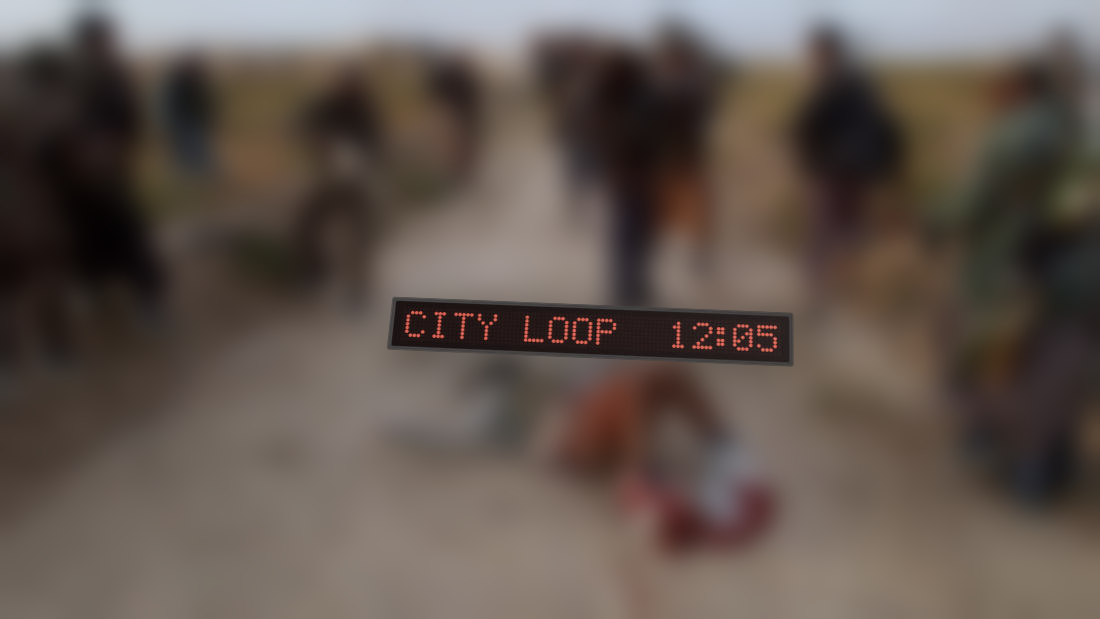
12:05
